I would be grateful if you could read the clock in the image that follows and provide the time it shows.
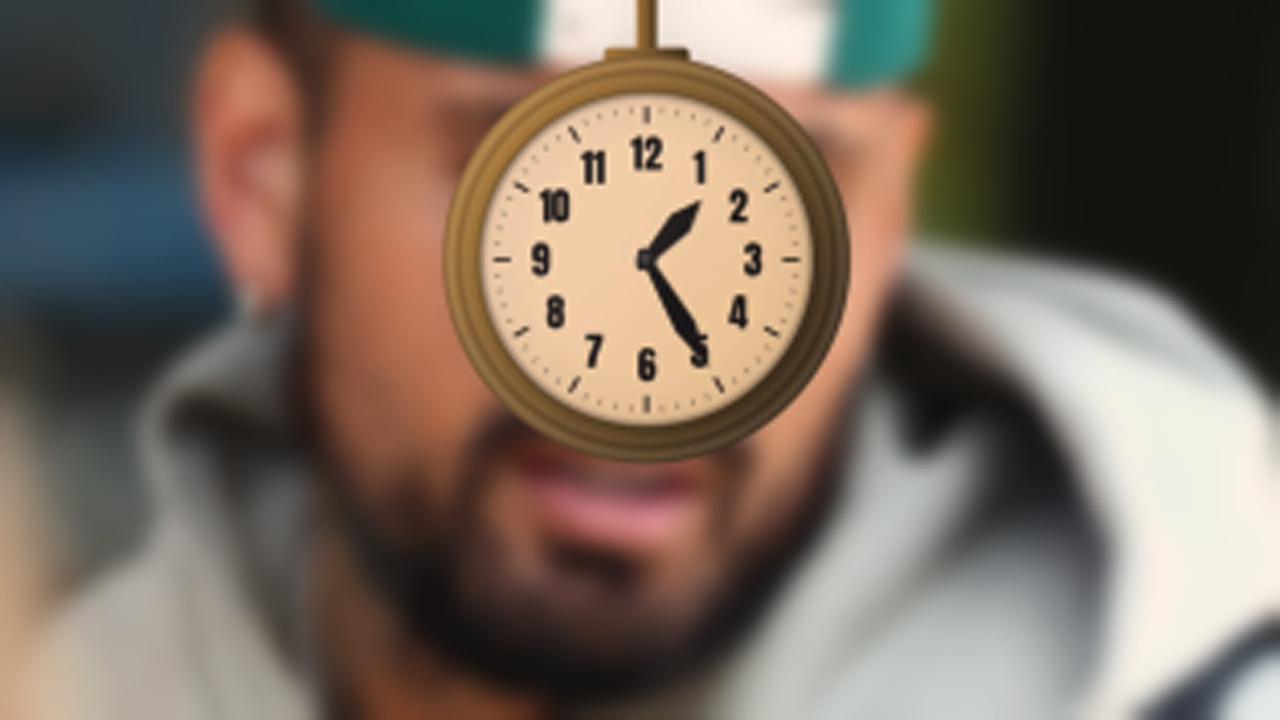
1:25
